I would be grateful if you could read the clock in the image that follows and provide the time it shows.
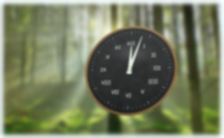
12:03
